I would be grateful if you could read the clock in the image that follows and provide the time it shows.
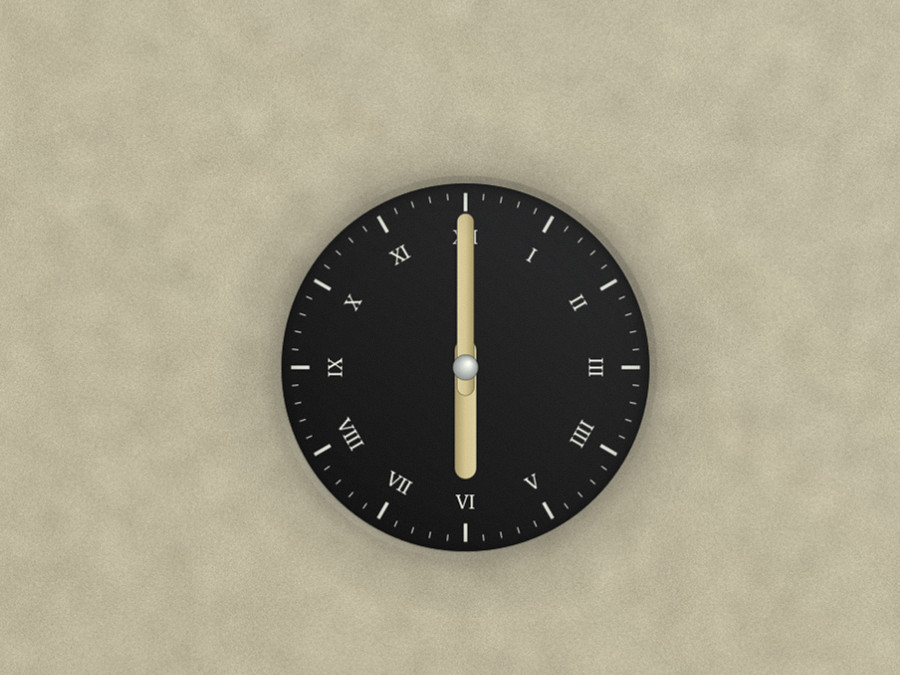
6:00
